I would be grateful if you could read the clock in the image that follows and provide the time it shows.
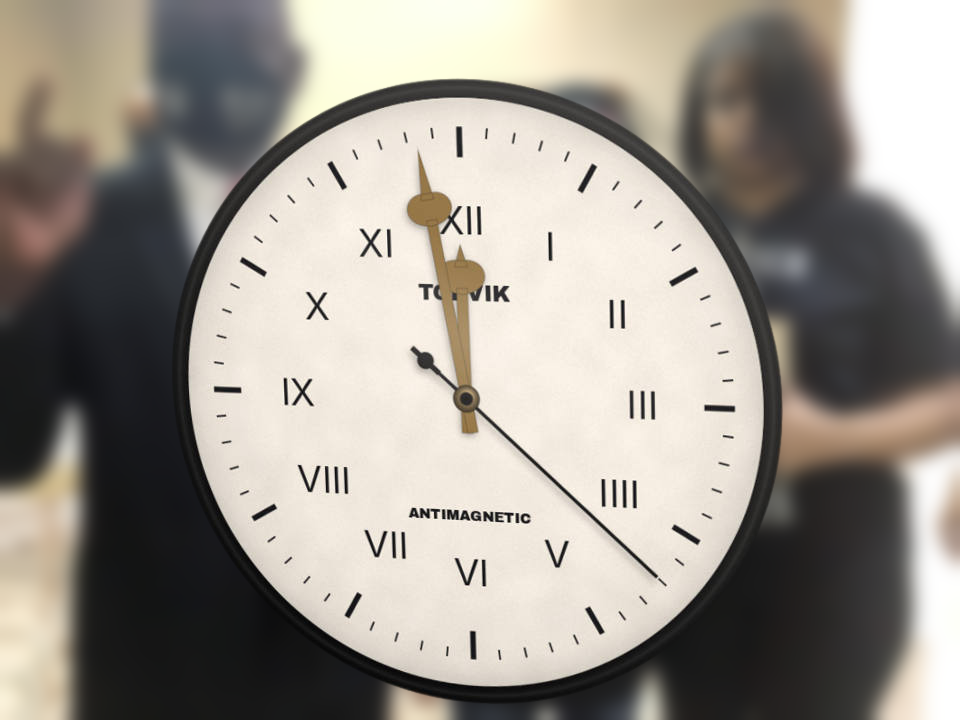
11:58:22
